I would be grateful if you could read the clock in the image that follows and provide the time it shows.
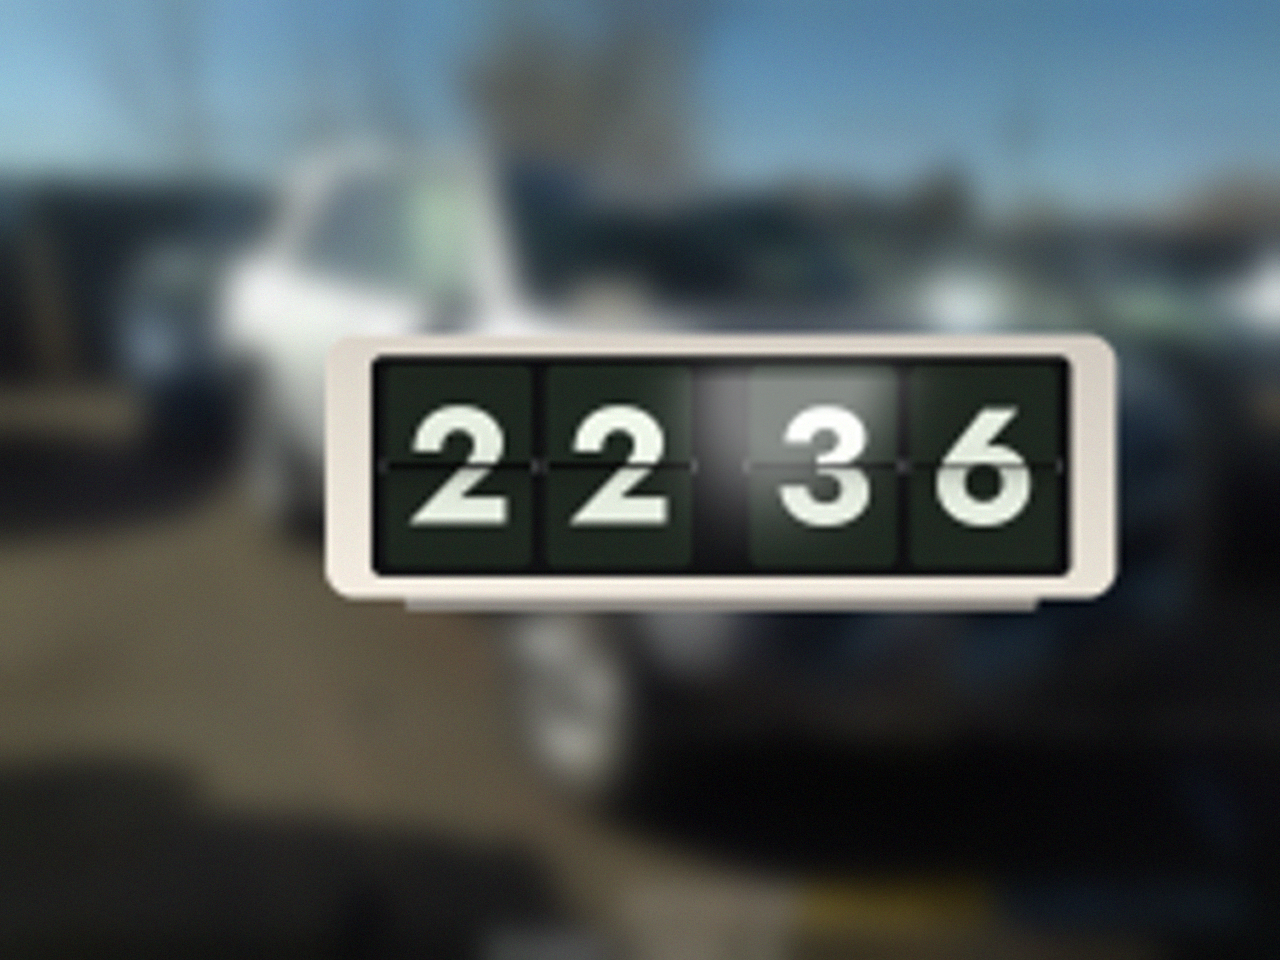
22:36
